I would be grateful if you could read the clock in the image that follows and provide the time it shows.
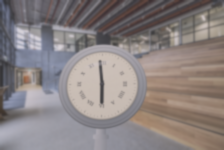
5:59
